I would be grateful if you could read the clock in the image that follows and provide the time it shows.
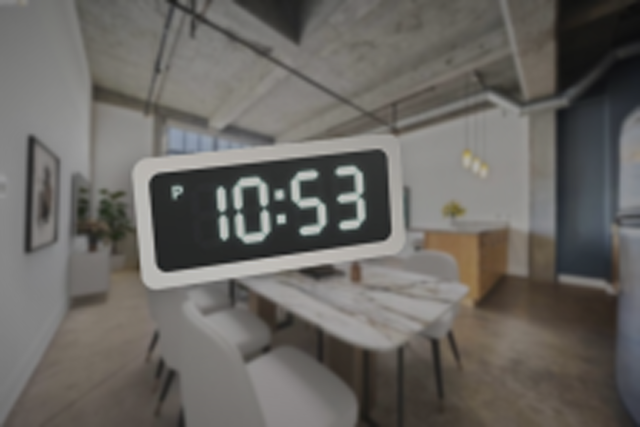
10:53
